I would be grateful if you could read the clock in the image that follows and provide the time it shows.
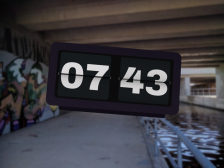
7:43
